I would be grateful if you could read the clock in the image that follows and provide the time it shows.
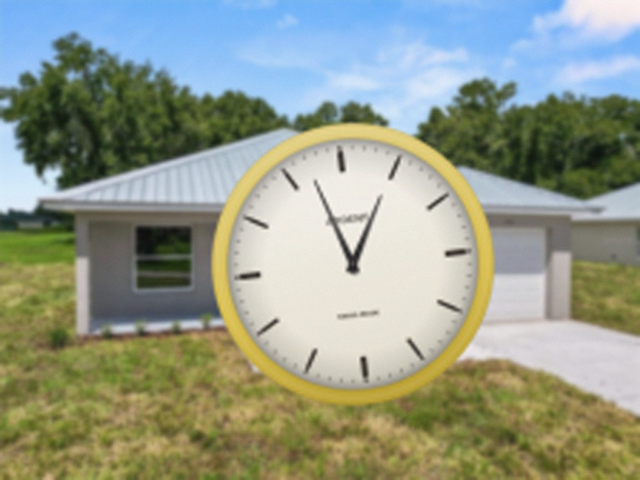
12:57
